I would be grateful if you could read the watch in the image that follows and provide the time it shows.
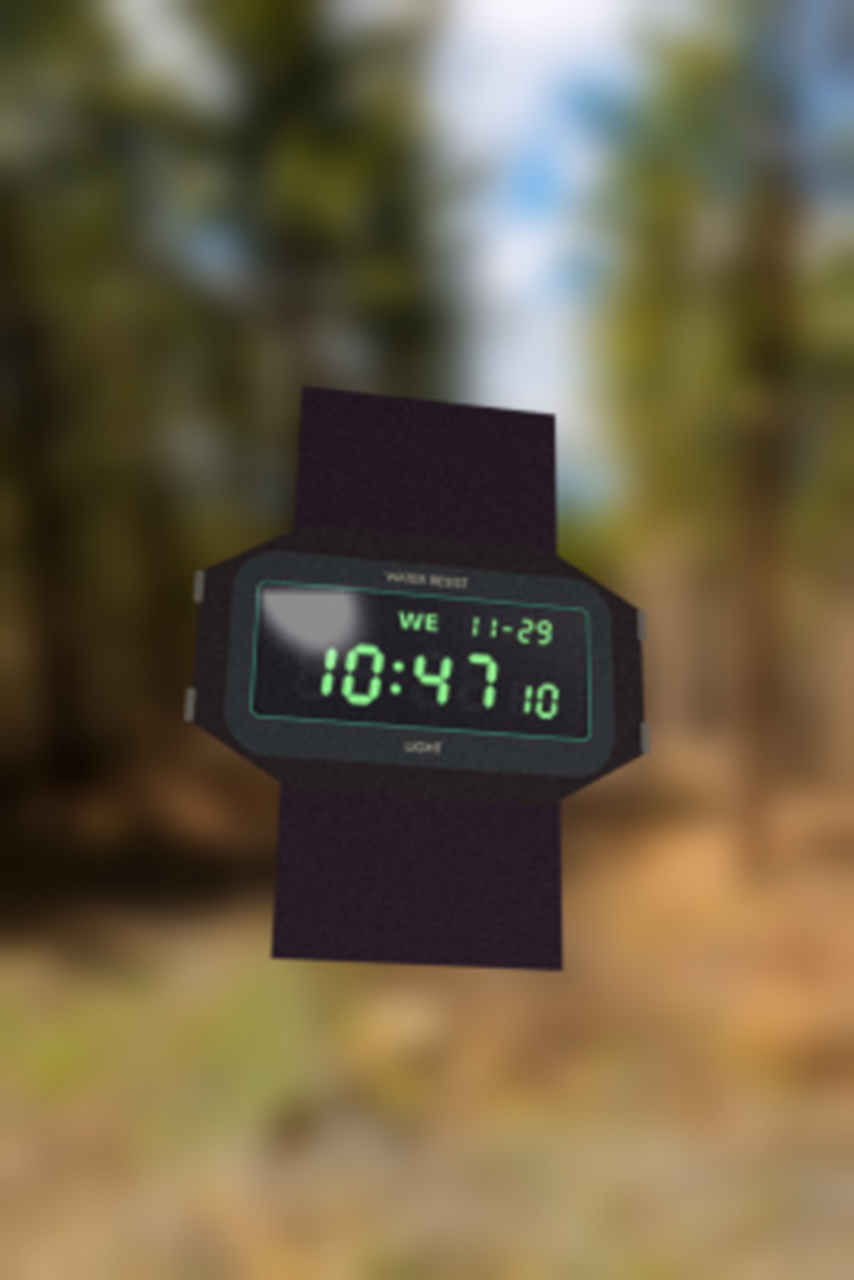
10:47:10
